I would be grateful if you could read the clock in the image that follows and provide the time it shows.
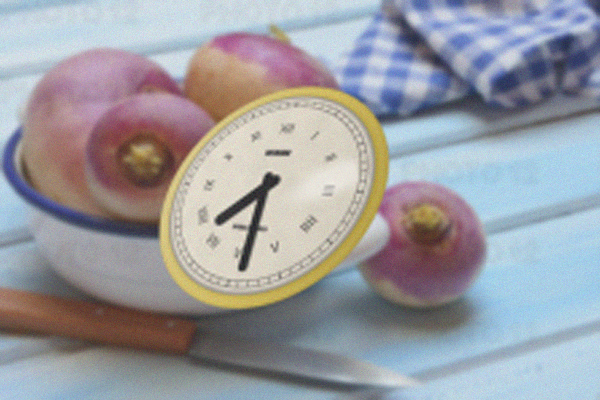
7:29
